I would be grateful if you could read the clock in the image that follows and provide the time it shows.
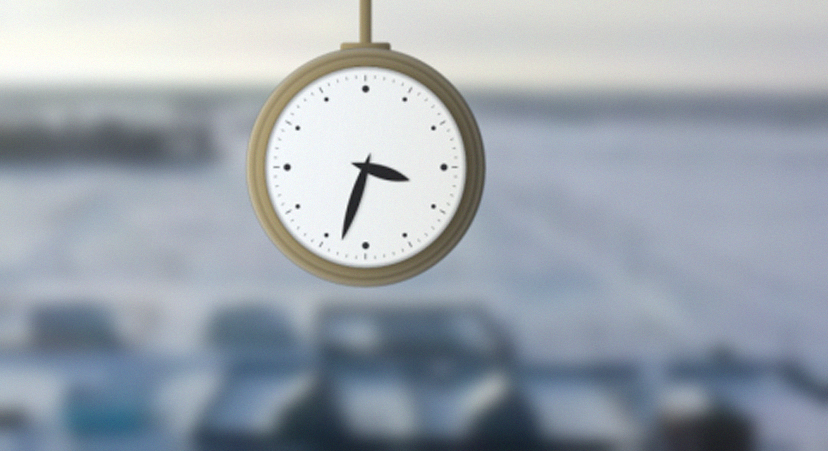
3:33
